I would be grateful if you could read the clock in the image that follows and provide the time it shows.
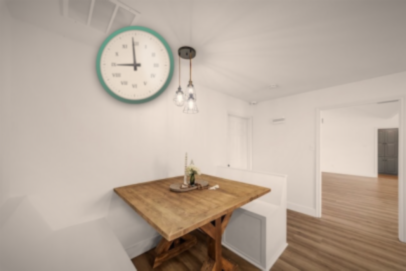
8:59
